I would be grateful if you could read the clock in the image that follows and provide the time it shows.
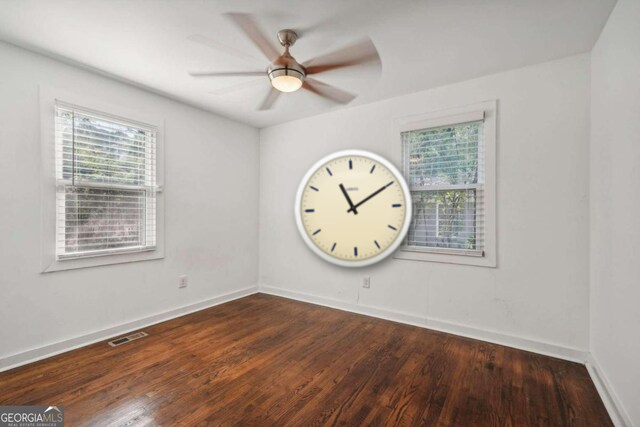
11:10
